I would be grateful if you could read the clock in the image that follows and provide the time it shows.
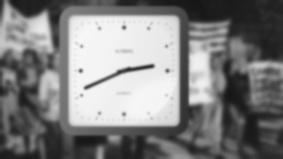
2:41
